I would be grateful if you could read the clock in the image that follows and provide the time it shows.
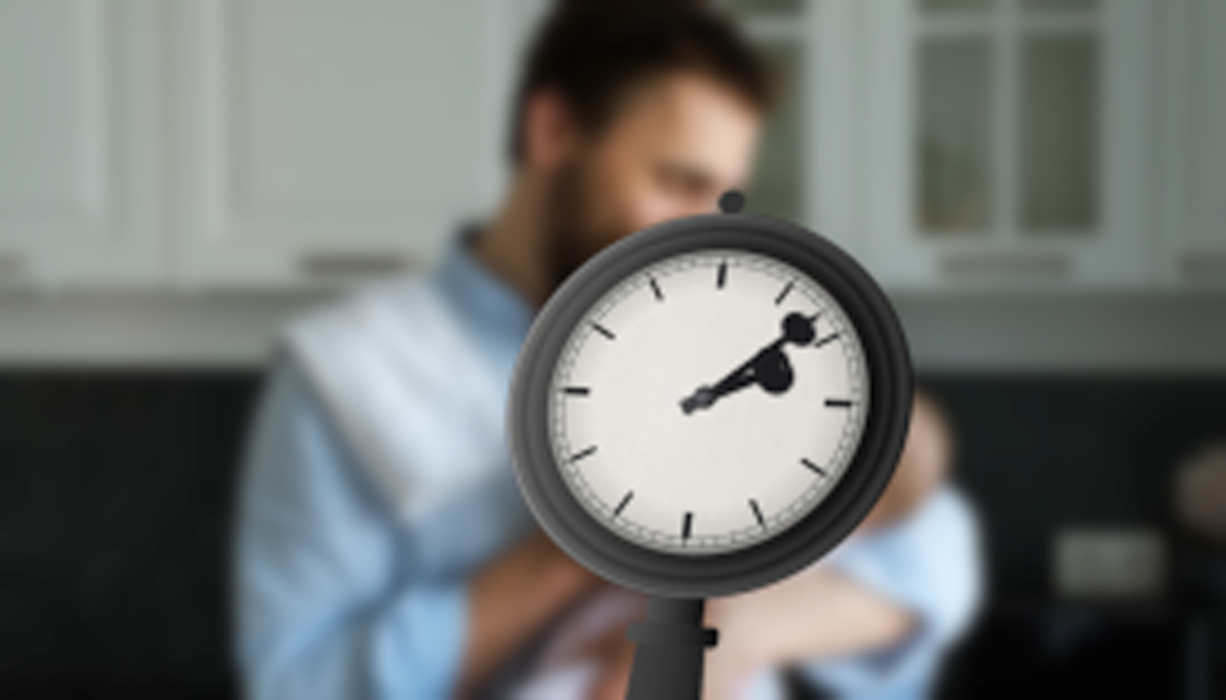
2:08
